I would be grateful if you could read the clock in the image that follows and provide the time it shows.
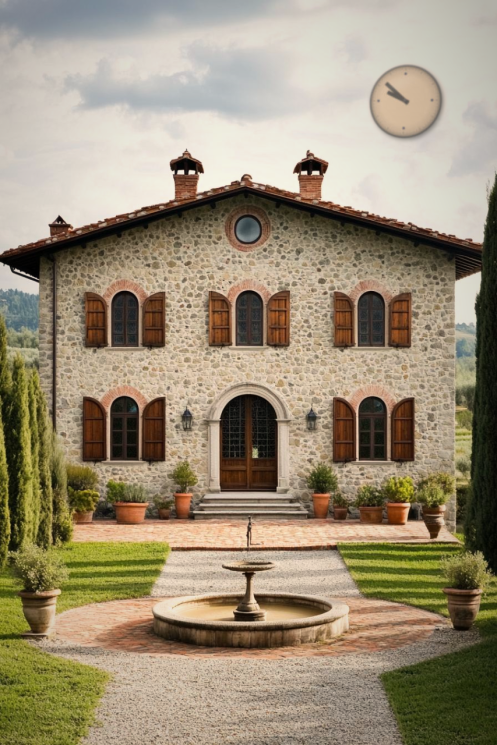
9:52
